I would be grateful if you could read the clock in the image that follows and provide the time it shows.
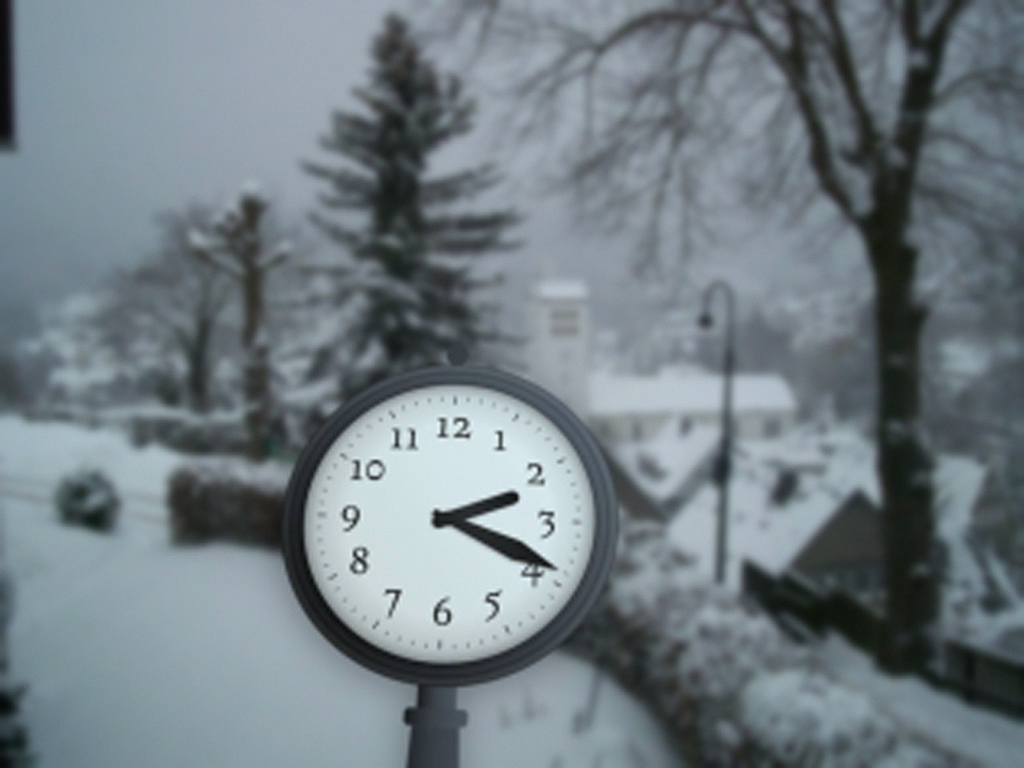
2:19
